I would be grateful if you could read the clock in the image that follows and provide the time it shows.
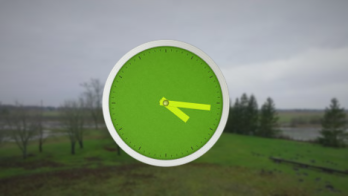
4:16
